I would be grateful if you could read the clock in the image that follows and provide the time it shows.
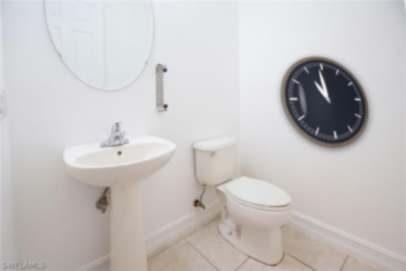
10:59
